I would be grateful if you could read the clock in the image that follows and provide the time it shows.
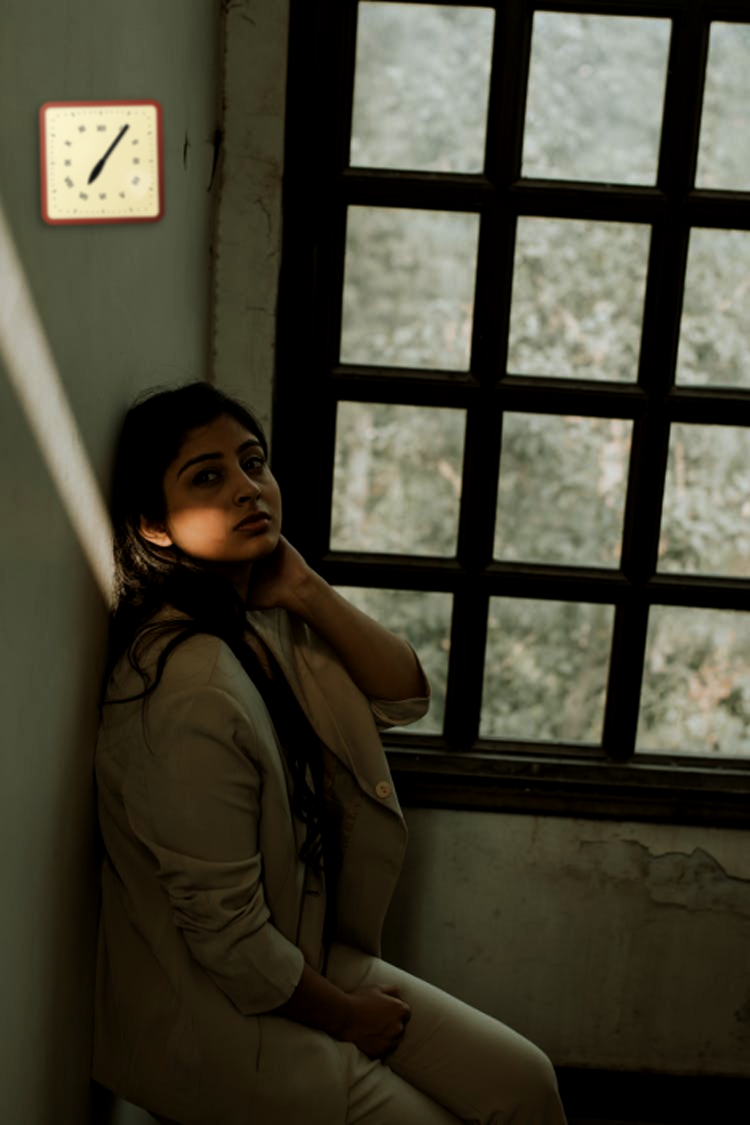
7:06
